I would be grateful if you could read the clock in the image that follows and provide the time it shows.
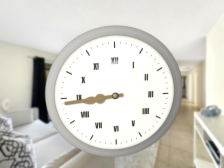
8:44
